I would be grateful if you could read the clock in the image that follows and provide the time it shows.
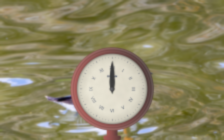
12:00
